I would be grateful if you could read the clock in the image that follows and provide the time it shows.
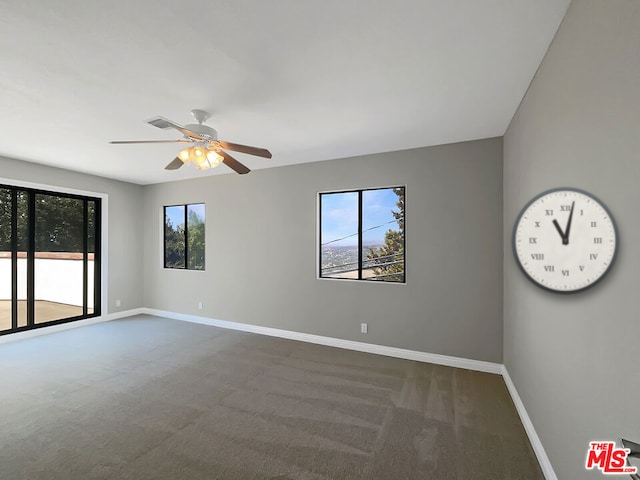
11:02
